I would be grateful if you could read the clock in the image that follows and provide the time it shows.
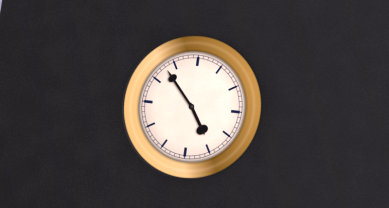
4:53
